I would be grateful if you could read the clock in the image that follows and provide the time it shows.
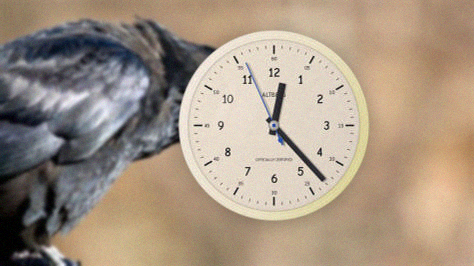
12:22:56
